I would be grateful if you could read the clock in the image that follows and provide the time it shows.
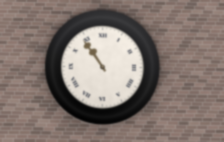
10:54
